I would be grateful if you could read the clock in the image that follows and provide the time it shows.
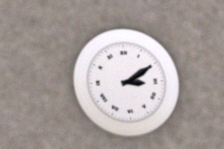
3:10
